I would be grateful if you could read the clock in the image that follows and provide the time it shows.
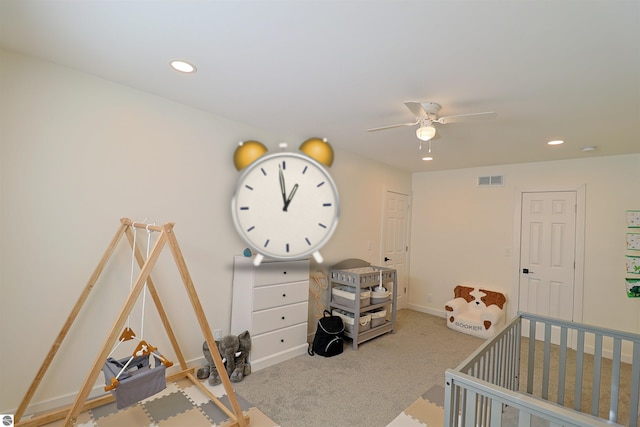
12:59
